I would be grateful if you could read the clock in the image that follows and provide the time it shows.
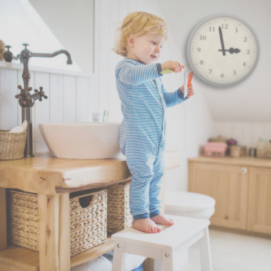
2:58
